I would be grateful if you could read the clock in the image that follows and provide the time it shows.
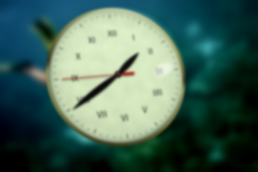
1:39:45
